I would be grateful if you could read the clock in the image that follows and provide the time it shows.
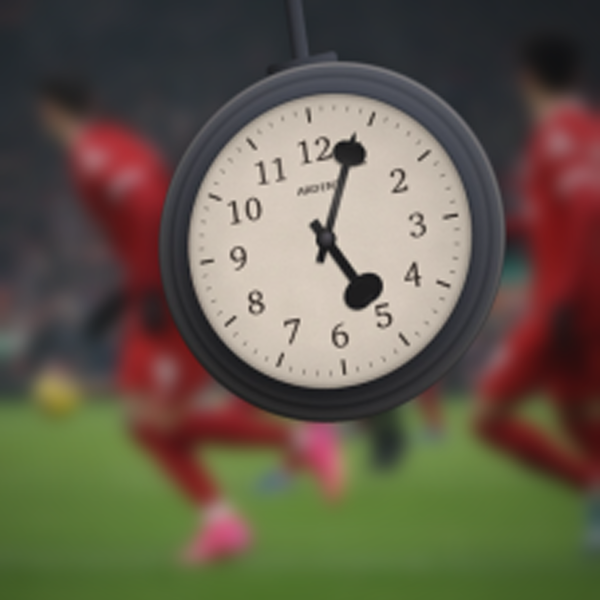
5:04
